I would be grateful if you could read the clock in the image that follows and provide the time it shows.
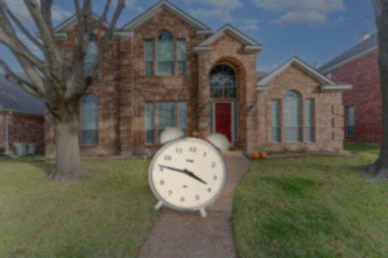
3:46
